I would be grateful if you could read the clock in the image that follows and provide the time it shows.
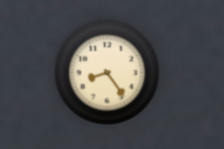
8:24
